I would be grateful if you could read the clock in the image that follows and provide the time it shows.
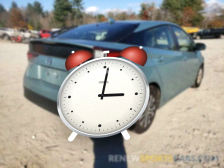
3:01
